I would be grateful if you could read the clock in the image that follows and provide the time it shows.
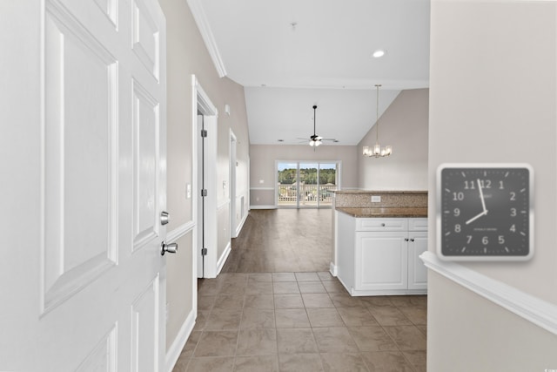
7:58
